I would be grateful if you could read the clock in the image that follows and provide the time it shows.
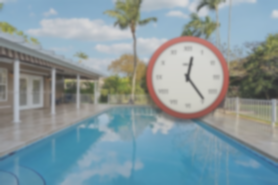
12:24
